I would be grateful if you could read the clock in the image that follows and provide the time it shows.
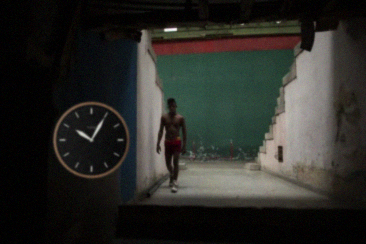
10:05
